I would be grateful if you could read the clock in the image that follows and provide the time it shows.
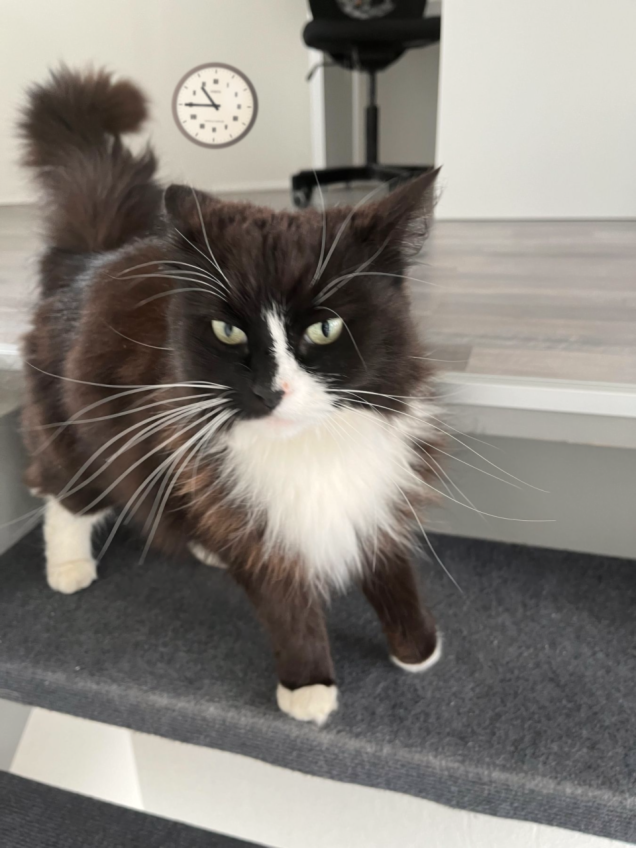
10:45
